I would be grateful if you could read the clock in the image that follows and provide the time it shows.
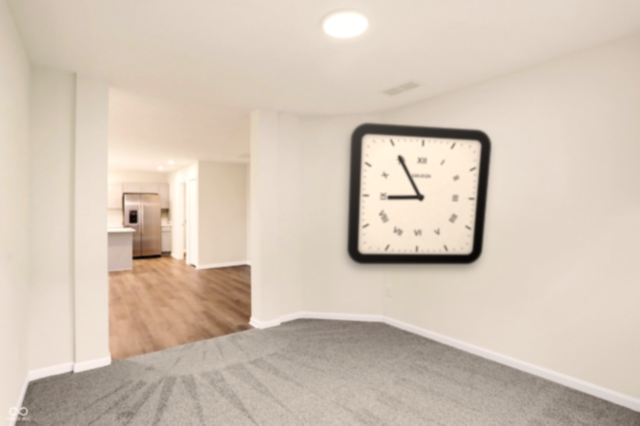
8:55
